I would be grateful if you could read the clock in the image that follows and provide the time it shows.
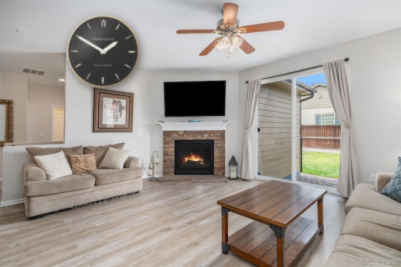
1:50
